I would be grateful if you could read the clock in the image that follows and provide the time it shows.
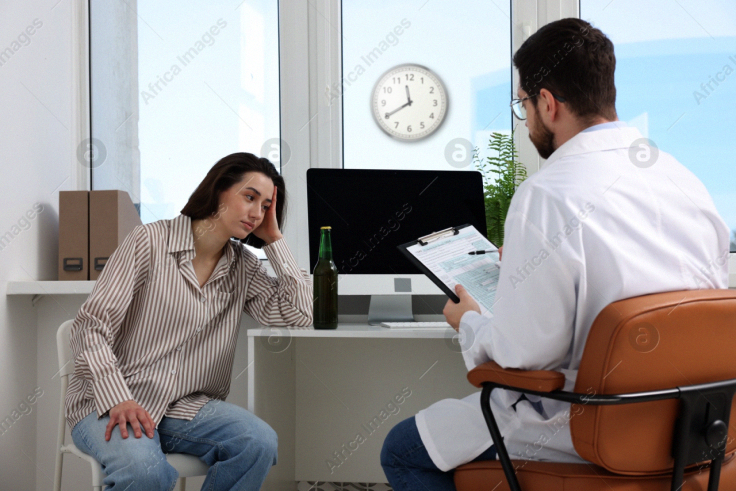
11:40
